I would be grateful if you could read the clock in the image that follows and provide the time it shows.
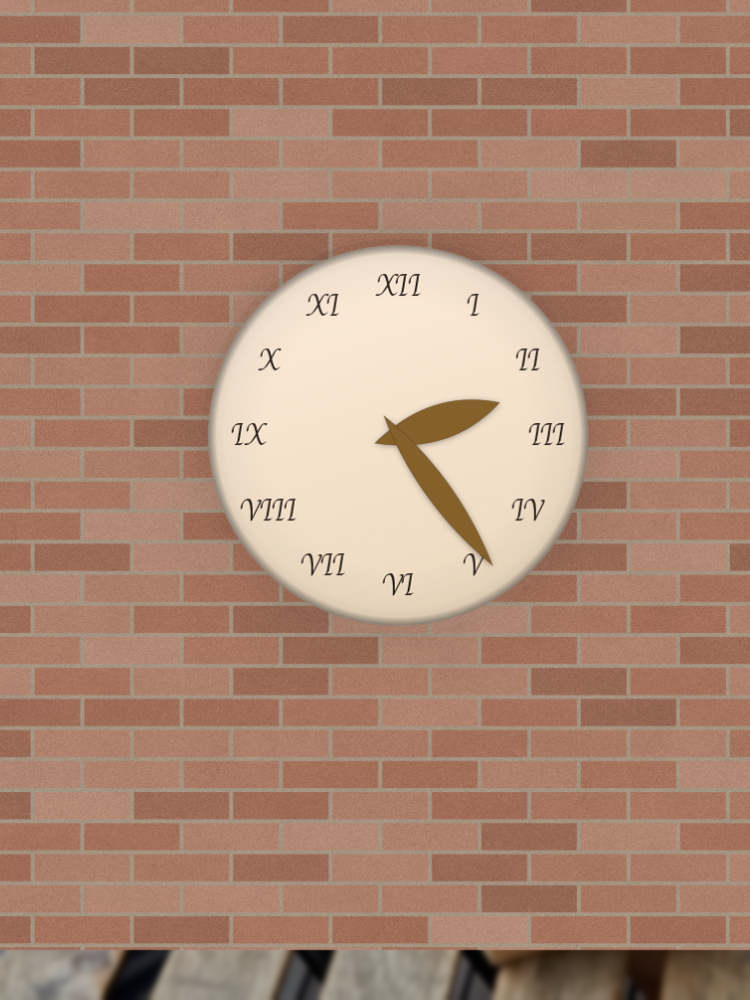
2:24
